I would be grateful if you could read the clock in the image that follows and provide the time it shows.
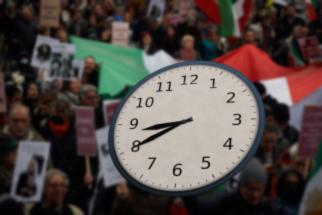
8:40
